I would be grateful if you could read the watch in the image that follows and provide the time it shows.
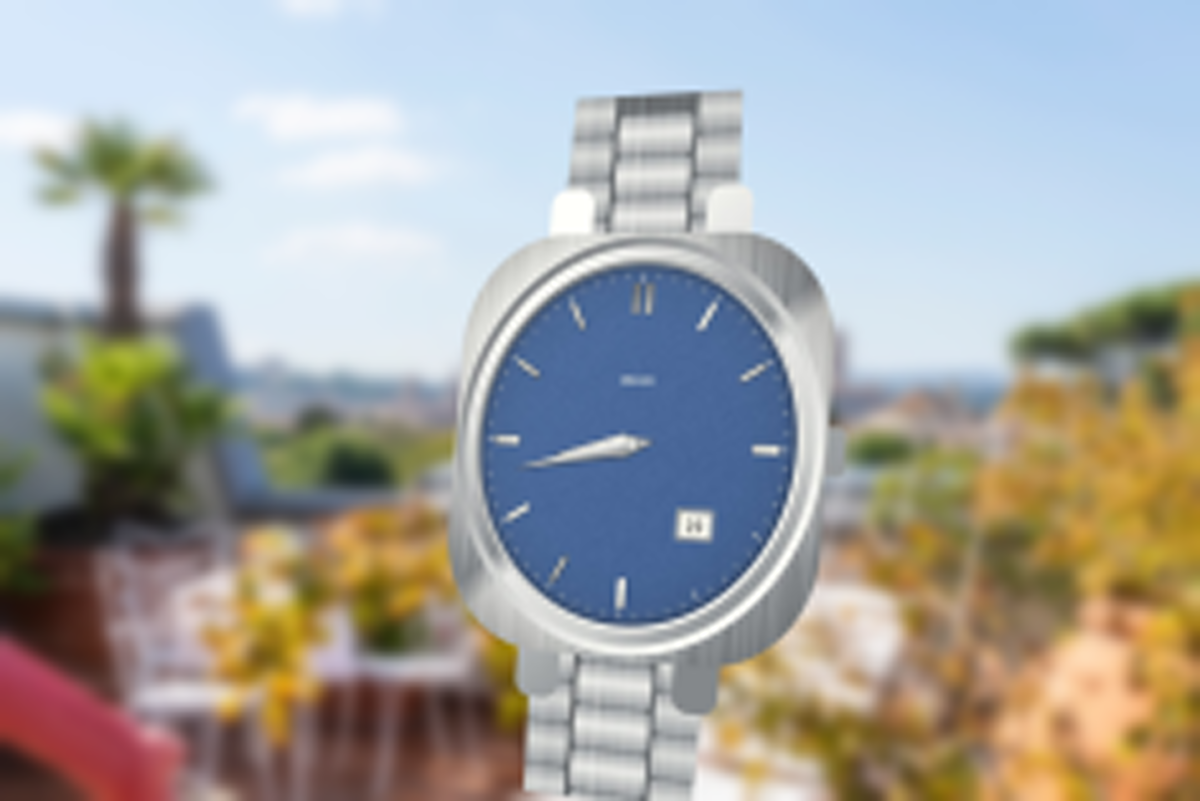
8:43
